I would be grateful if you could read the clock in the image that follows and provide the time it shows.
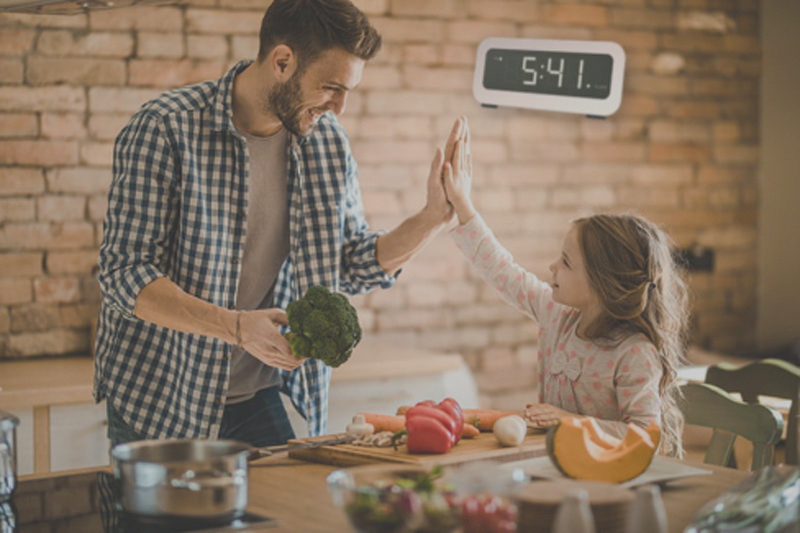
5:41
